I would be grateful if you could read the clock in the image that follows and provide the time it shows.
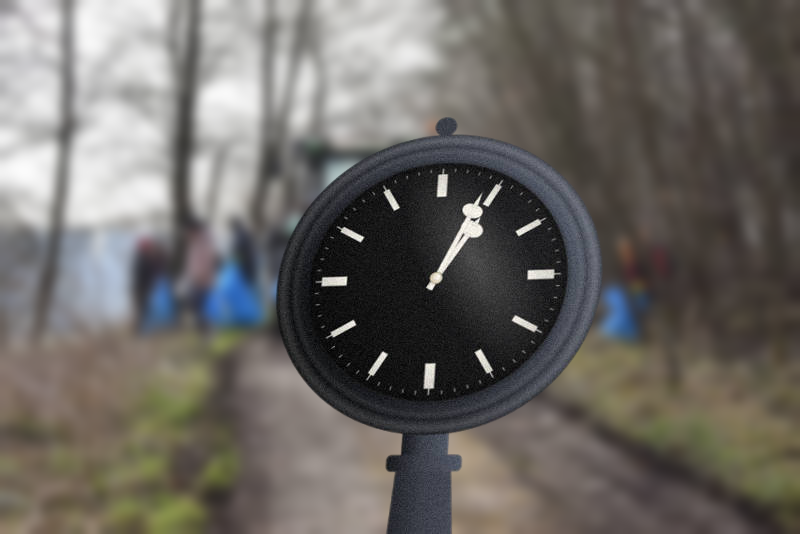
1:04
